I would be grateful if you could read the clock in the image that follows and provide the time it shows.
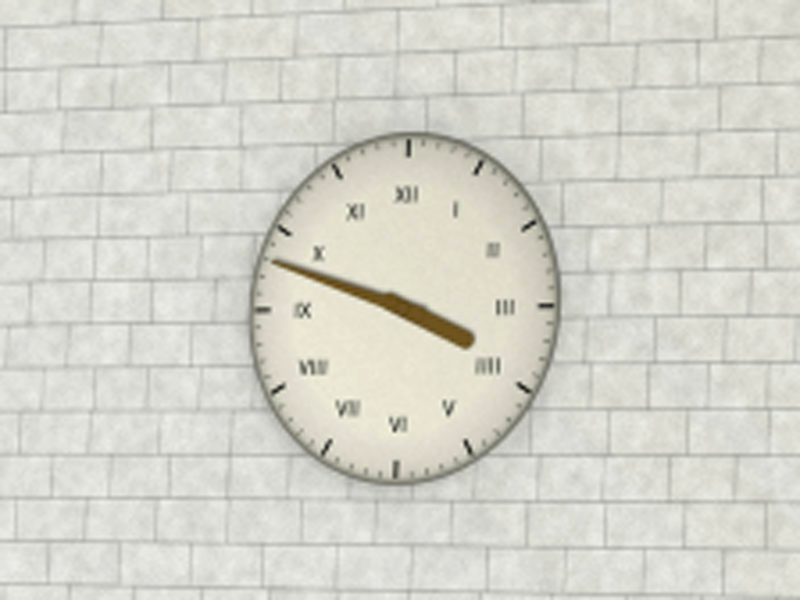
3:48
